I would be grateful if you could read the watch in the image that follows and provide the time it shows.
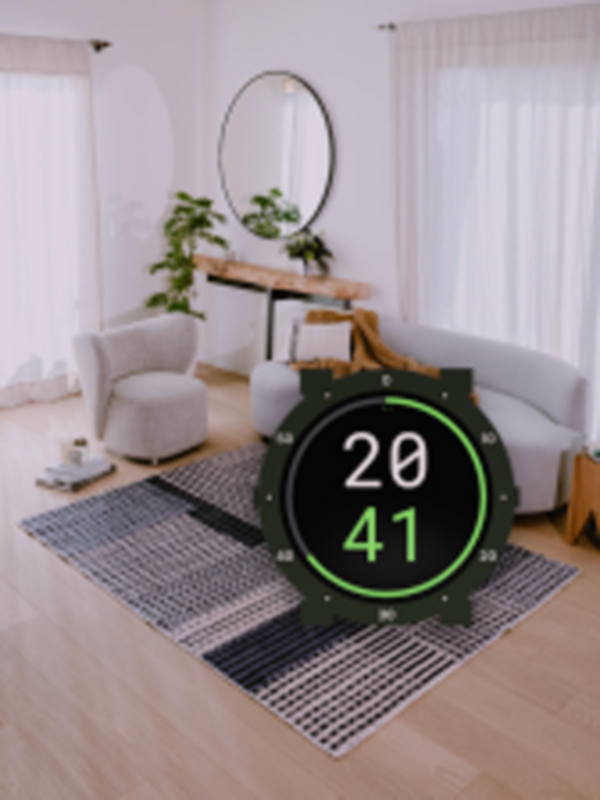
20:41
